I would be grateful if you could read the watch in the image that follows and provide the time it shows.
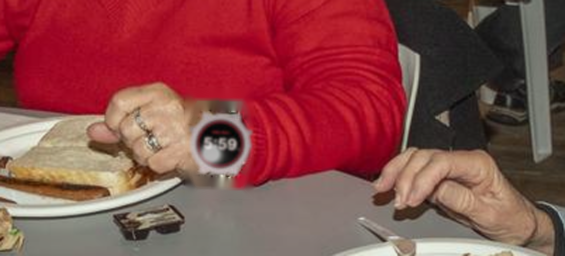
5:59
